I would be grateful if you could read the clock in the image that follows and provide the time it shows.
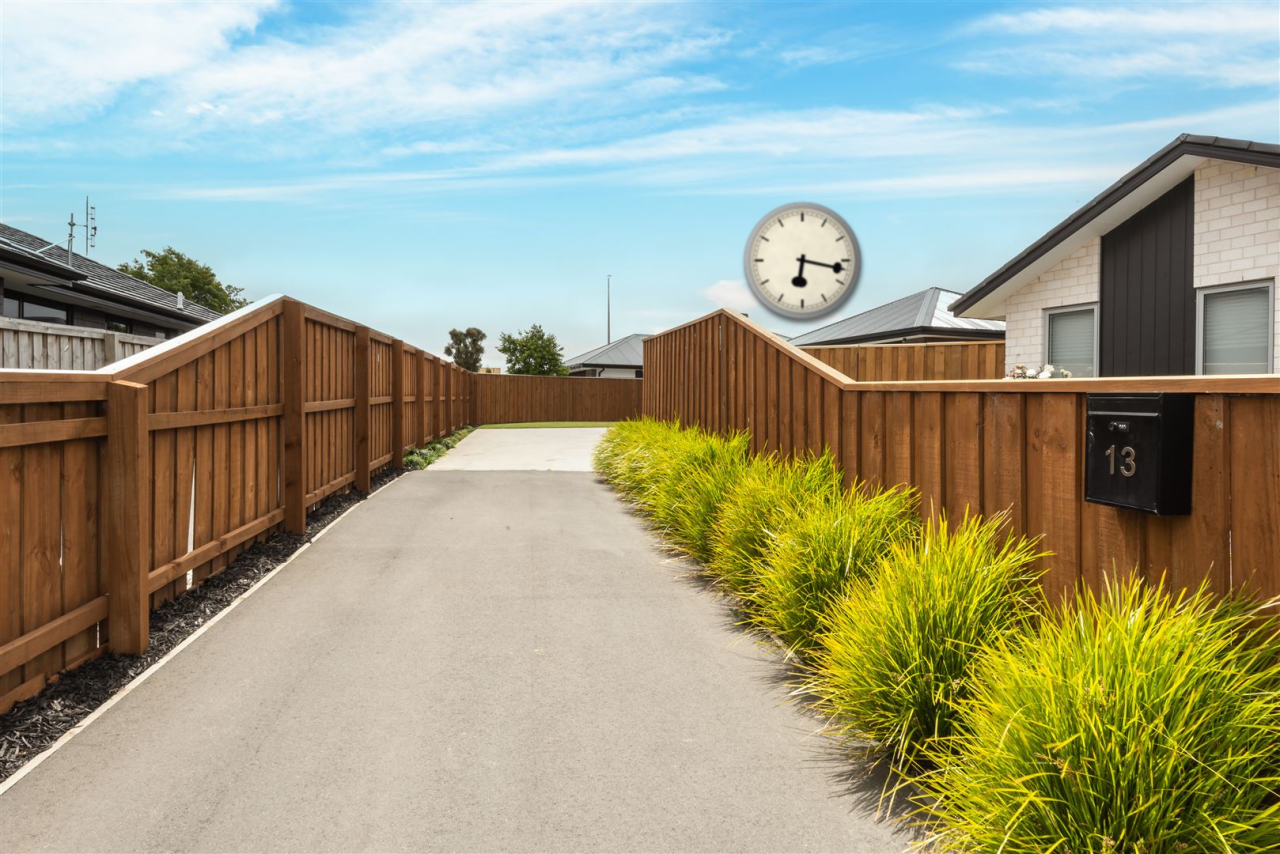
6:17
